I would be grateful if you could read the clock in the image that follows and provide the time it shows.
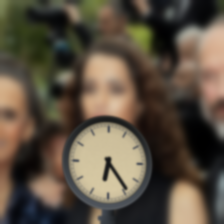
6:24
